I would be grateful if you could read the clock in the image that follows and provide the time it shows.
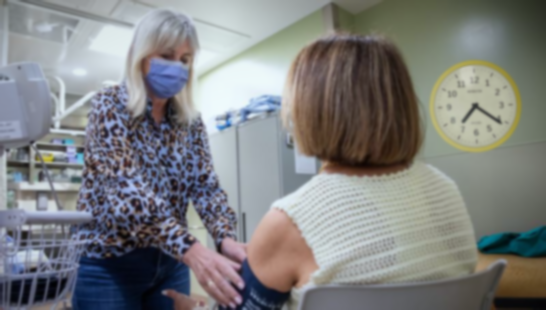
7:21
